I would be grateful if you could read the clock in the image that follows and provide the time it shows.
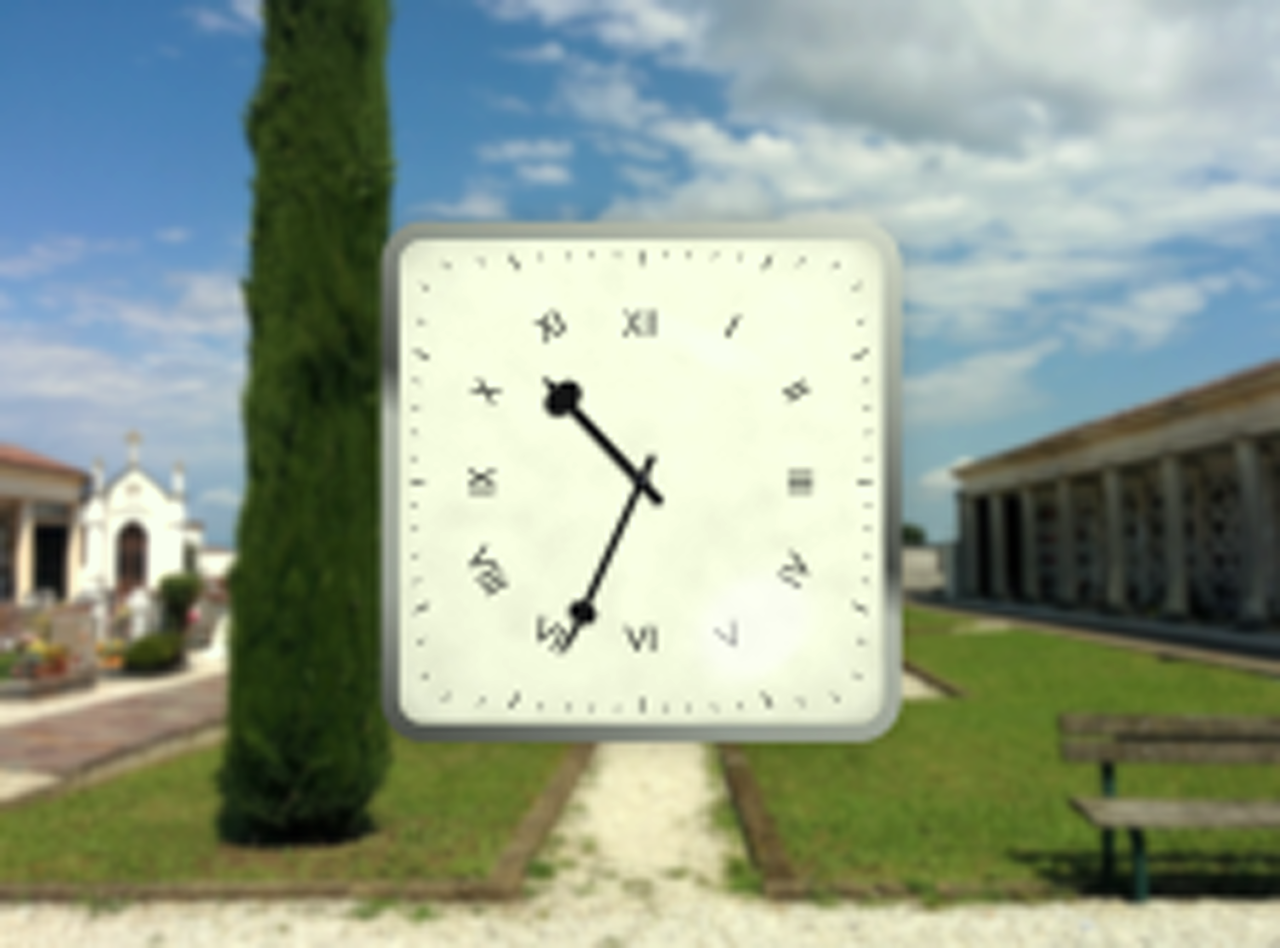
10:34
